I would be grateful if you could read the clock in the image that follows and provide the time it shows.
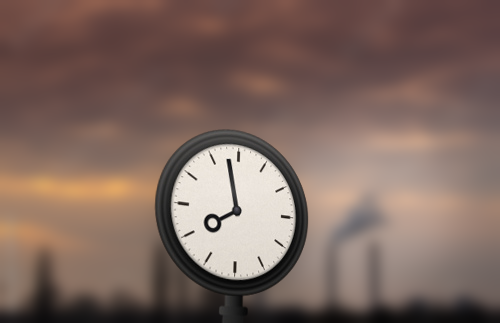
7:58
